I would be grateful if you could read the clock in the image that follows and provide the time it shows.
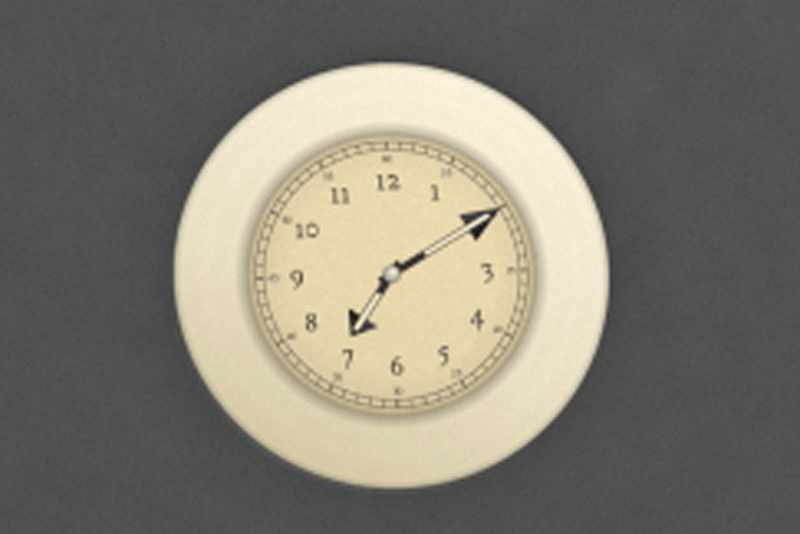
7:10
